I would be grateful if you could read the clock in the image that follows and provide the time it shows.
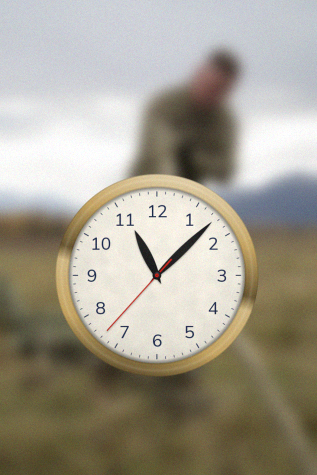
11:07:37
